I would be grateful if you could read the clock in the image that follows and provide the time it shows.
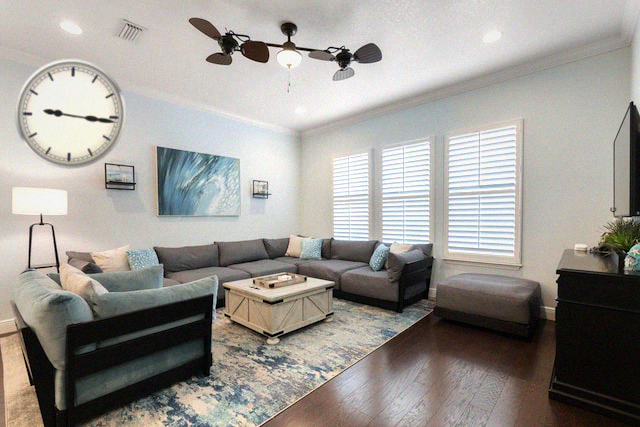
9:16
